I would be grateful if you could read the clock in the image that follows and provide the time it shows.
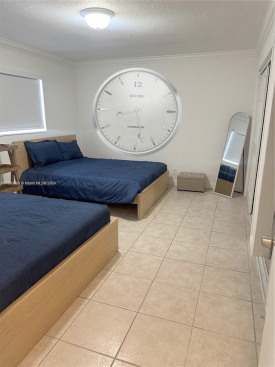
8:28
